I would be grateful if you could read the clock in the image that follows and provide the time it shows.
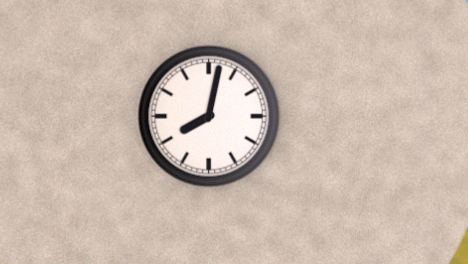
8:02
